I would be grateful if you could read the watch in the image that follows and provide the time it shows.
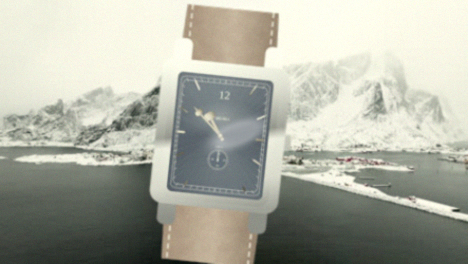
10:52
